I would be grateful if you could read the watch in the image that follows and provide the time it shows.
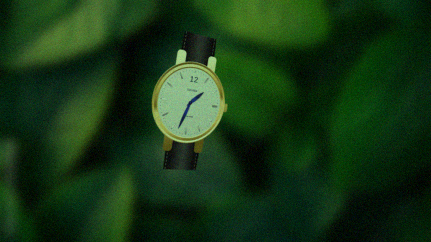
1:33
